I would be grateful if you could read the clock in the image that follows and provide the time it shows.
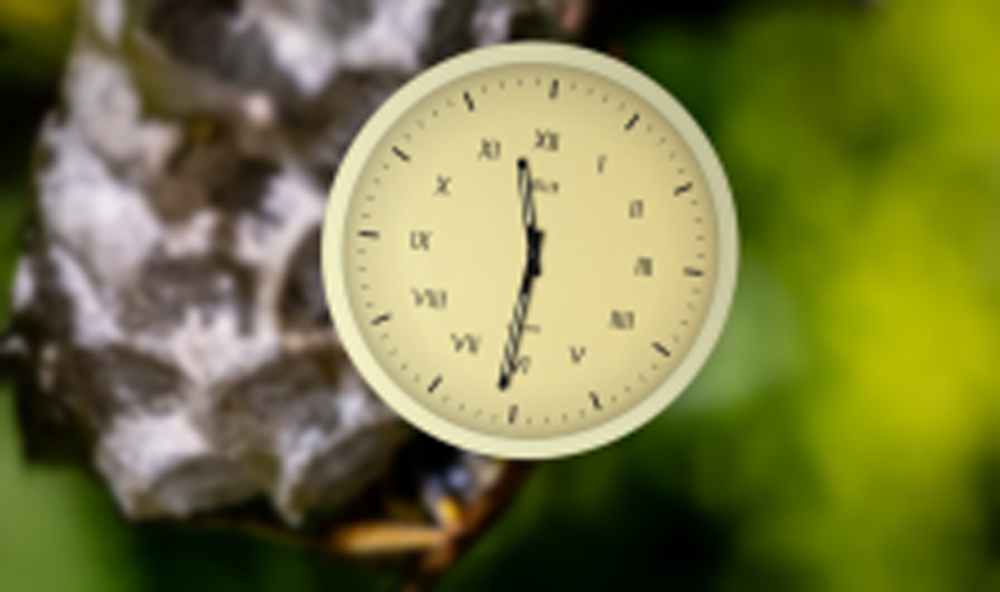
11:31
